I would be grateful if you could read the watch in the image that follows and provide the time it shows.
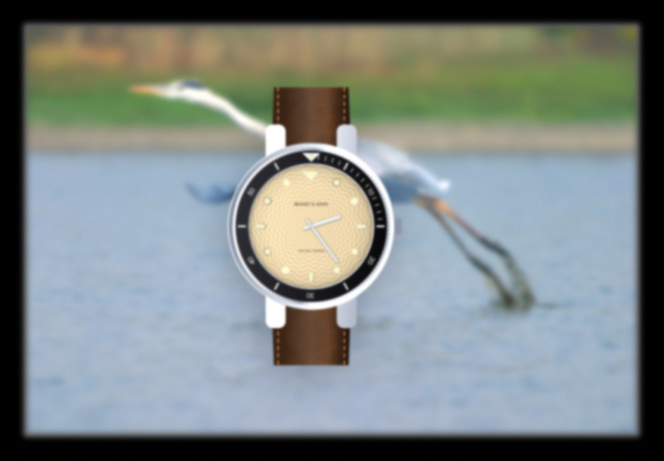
2:24
